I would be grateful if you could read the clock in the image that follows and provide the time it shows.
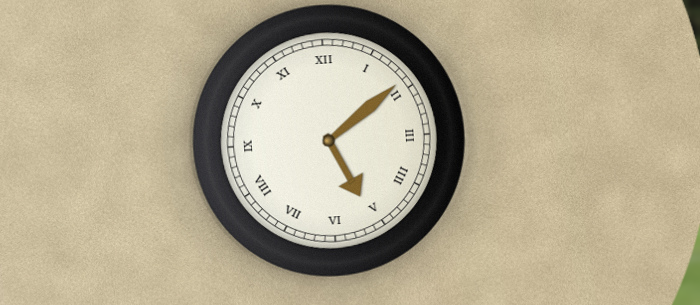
5:09
